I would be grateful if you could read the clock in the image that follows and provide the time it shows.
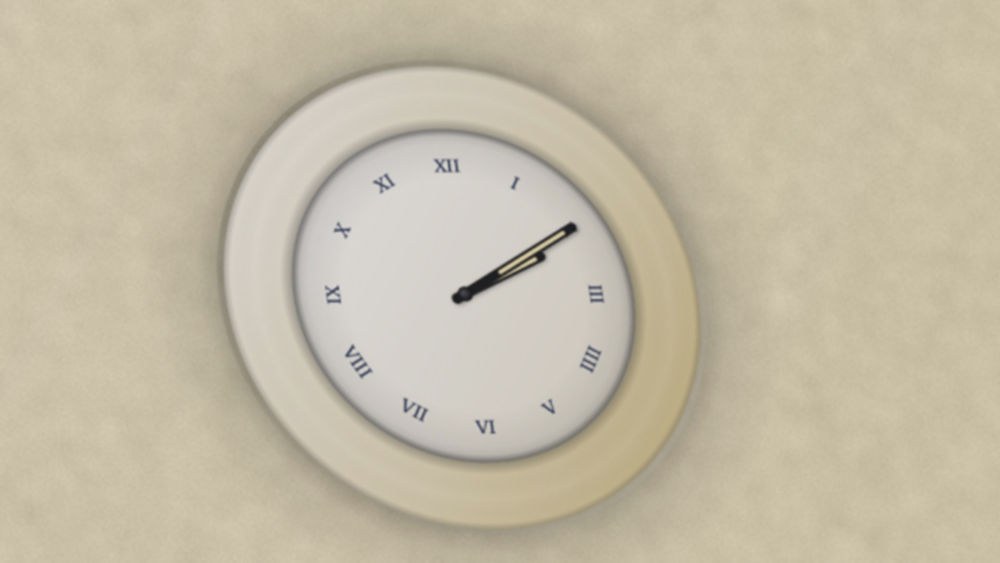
2:10
